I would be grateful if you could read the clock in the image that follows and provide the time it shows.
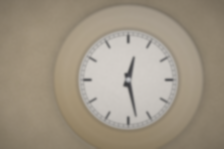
12:28
